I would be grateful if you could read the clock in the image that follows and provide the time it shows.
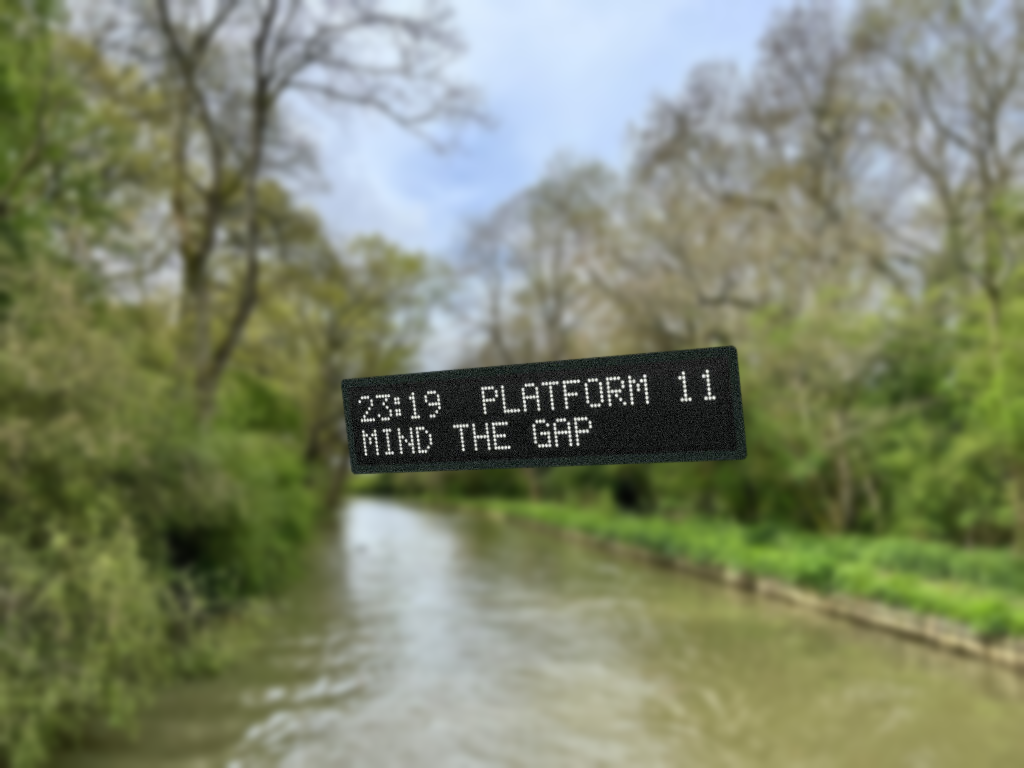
23:19
